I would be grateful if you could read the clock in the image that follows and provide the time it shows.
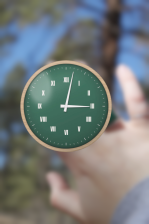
3:02
